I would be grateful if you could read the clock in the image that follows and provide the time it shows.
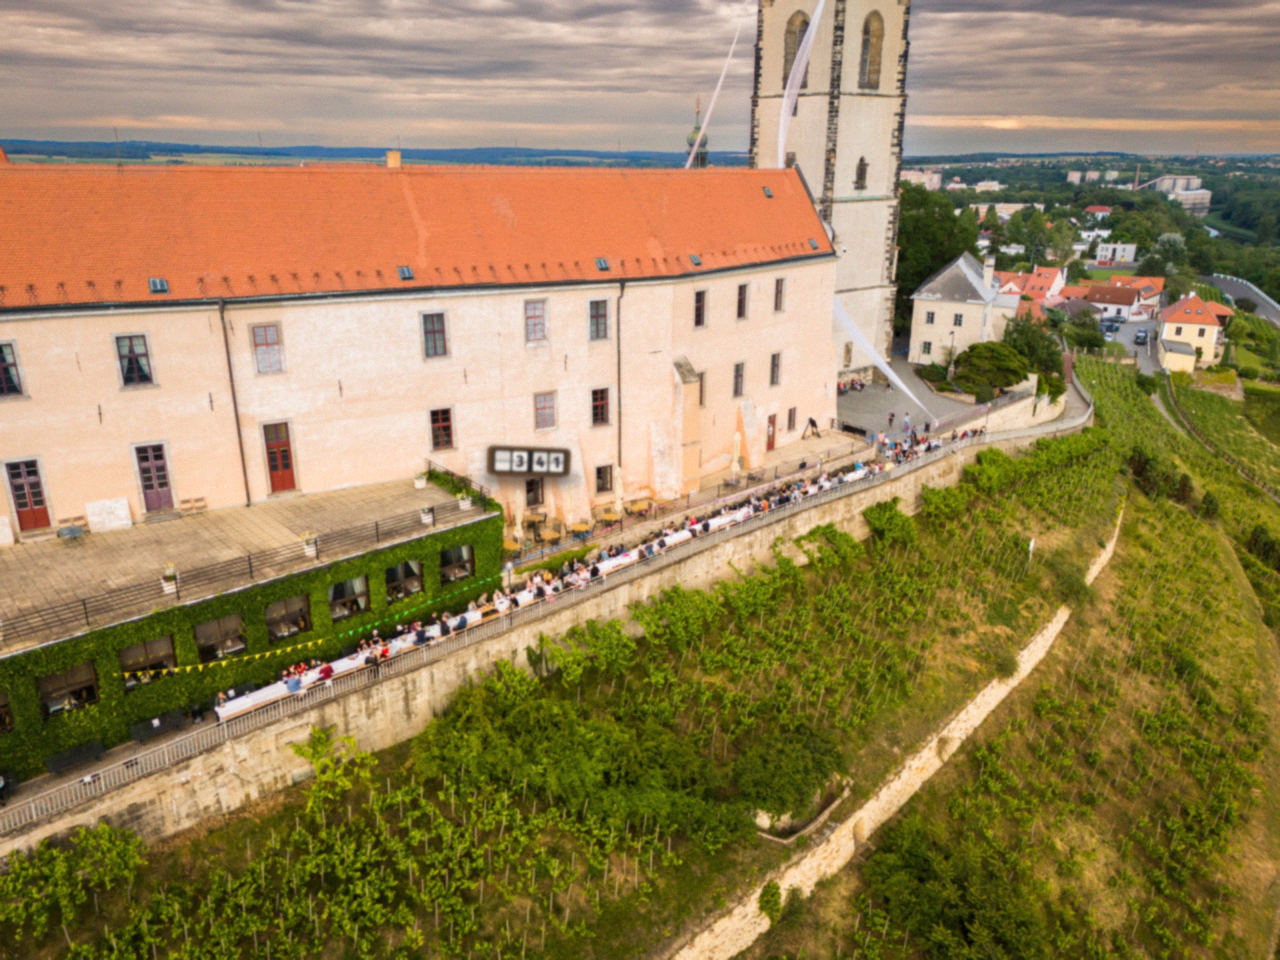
3:41
